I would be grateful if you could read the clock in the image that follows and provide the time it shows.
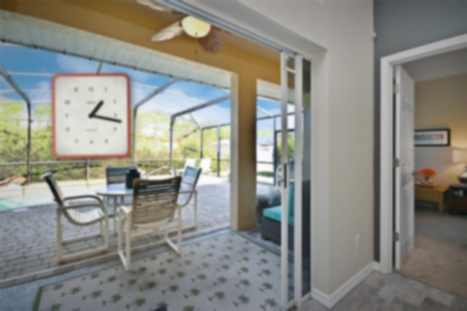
1:17
